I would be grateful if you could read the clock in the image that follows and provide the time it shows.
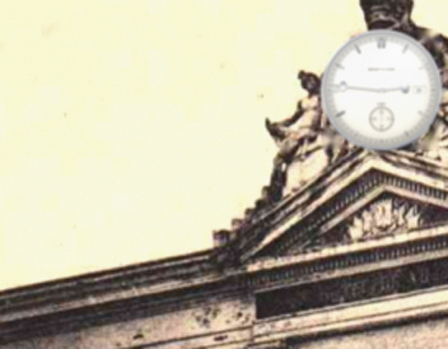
2:46
